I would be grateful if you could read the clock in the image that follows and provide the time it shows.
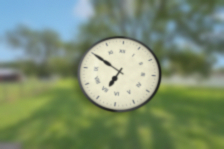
6:50
